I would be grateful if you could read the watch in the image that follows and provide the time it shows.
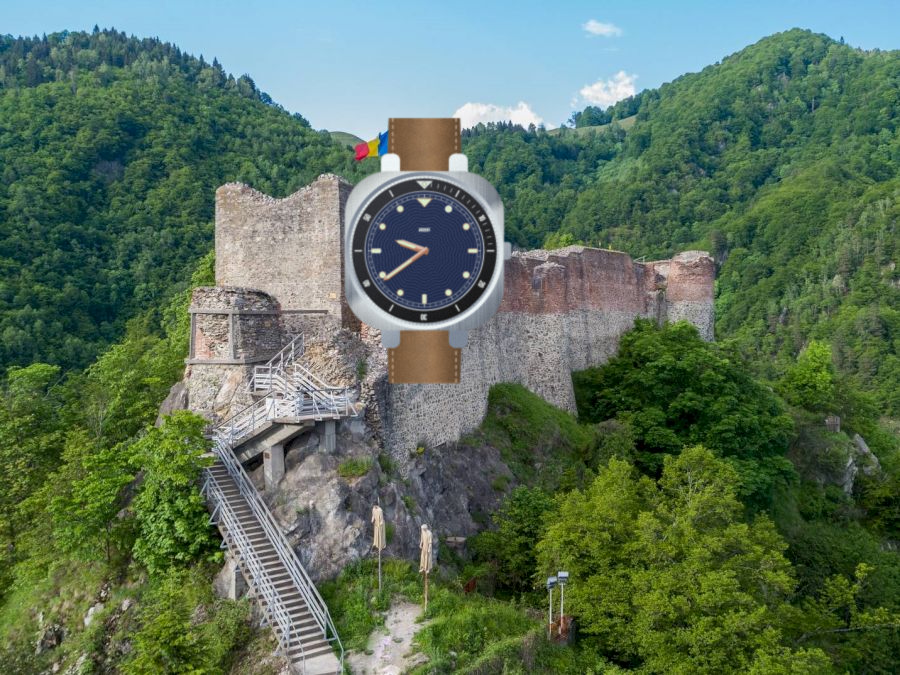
9:39
